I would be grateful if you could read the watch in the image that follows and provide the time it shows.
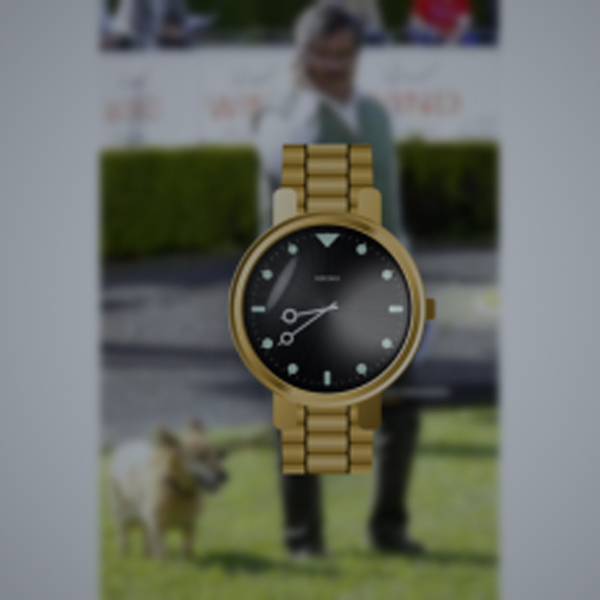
8:39
